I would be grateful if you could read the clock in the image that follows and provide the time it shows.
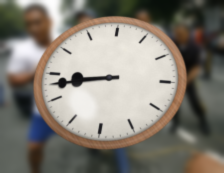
8:43
